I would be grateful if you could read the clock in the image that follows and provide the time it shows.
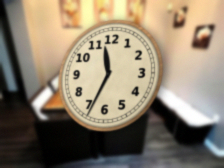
11:34
